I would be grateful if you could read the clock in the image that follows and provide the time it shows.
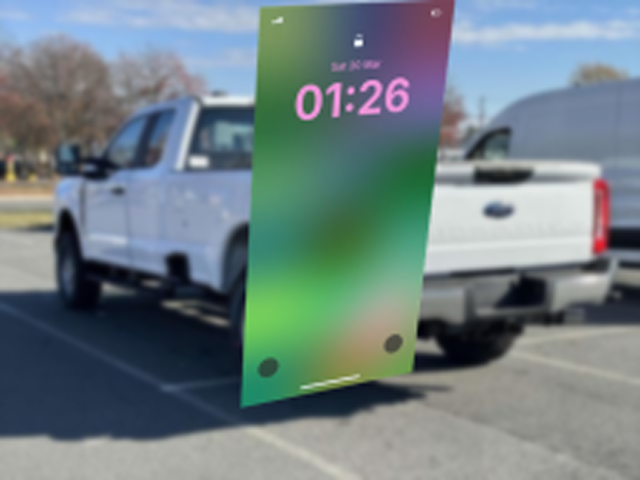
1:26
